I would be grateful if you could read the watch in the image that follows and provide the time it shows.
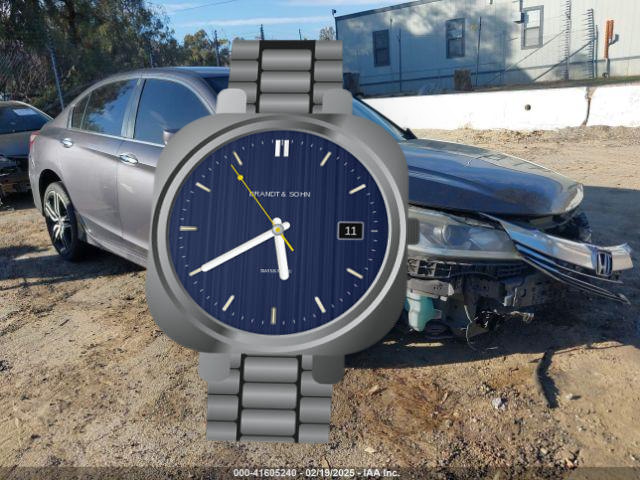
5:39:54
